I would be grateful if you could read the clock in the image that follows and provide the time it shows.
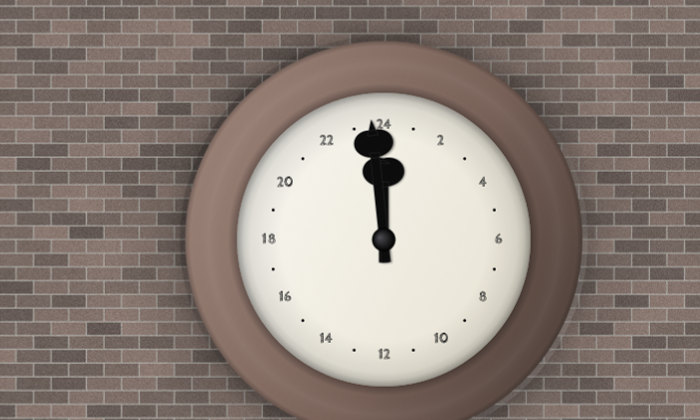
23:59
